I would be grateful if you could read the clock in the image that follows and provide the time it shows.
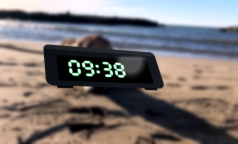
9:38
